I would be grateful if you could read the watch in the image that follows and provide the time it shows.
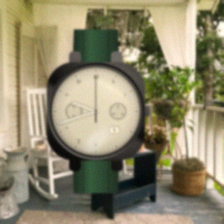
9:42
